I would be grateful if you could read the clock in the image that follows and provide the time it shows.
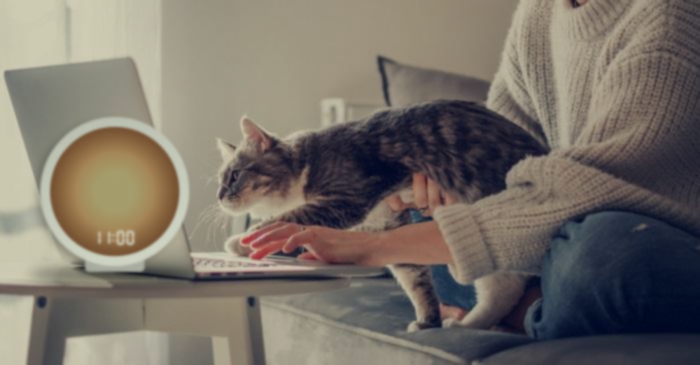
11:00
